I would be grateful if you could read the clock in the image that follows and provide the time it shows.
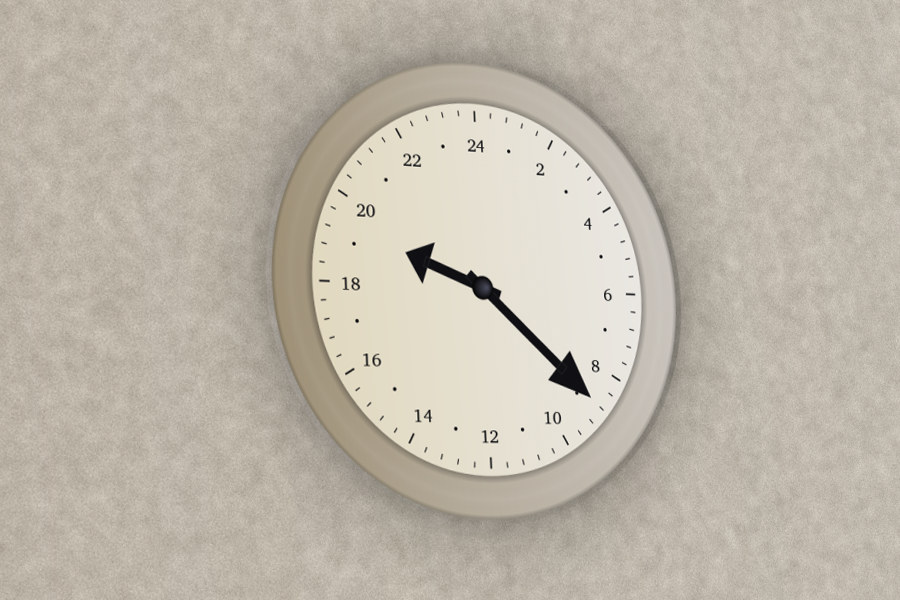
19:22
